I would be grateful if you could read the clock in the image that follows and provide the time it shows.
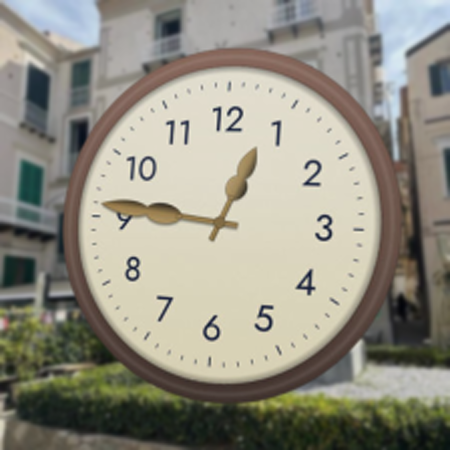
12:46
